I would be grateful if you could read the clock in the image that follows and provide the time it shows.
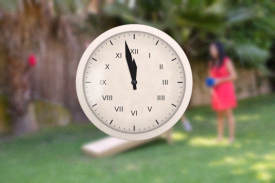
11:58
